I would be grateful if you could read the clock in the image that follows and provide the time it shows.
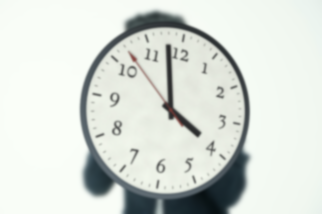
3:57:52
